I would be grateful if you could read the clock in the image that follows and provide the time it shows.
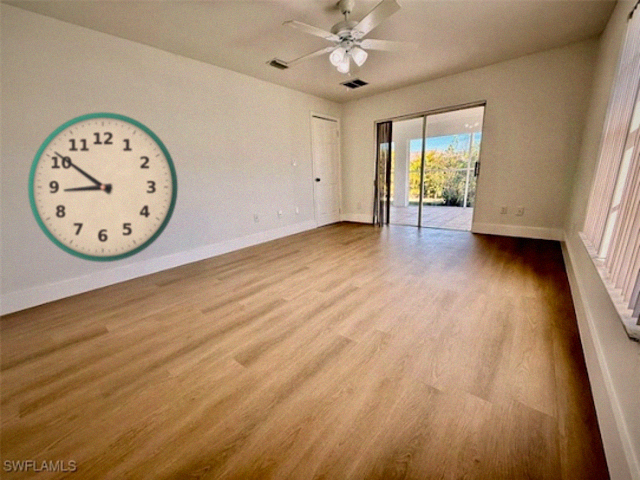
8:51
